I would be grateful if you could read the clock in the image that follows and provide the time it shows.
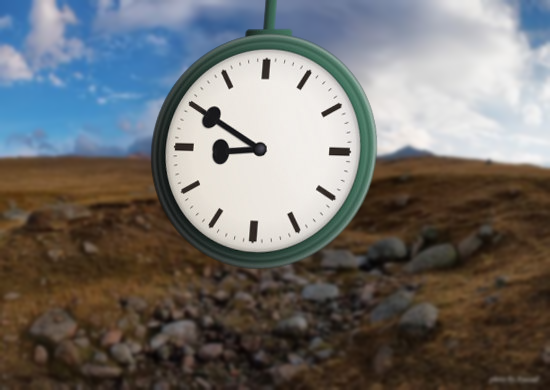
8:50
